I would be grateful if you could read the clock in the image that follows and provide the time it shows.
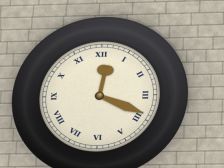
12:19
